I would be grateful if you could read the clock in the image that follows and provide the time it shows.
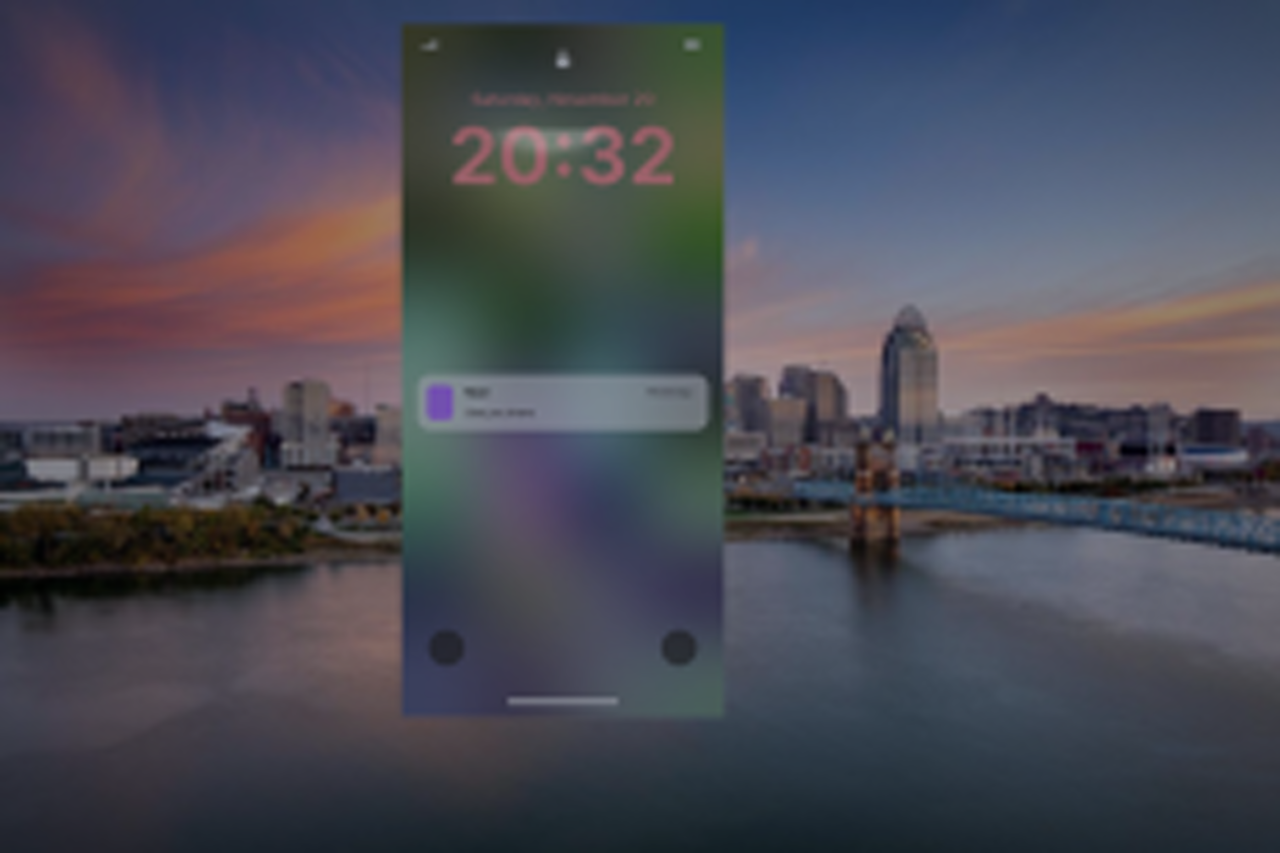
20:32
